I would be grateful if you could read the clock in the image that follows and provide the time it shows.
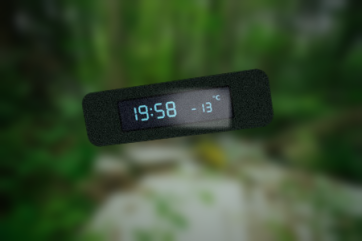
19:58
